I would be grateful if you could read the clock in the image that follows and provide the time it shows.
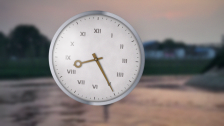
8:25
